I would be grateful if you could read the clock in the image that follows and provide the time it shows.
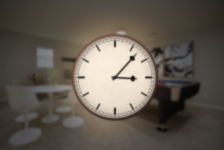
3:07
